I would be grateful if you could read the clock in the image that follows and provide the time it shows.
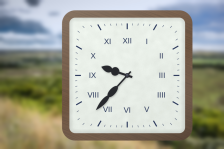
9:37
